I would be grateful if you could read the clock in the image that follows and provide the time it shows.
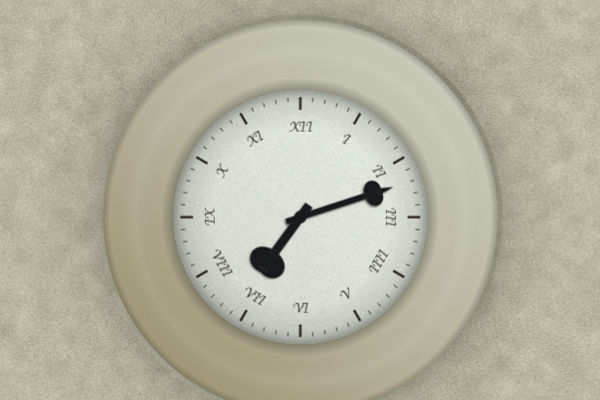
7:12
